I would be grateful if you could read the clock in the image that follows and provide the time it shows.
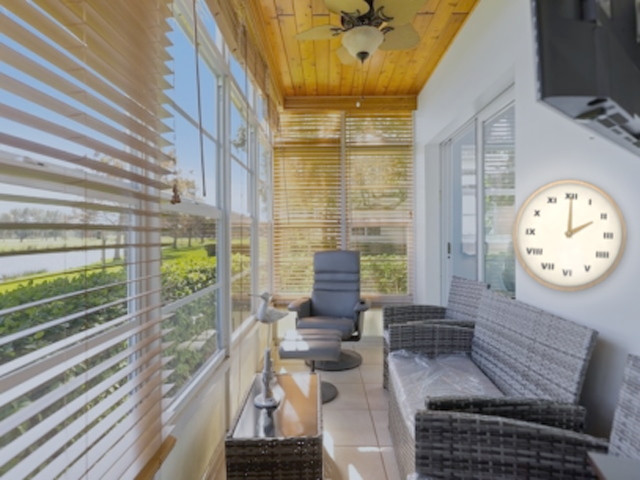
2:00
